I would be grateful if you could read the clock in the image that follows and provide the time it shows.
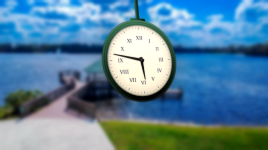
5:47
